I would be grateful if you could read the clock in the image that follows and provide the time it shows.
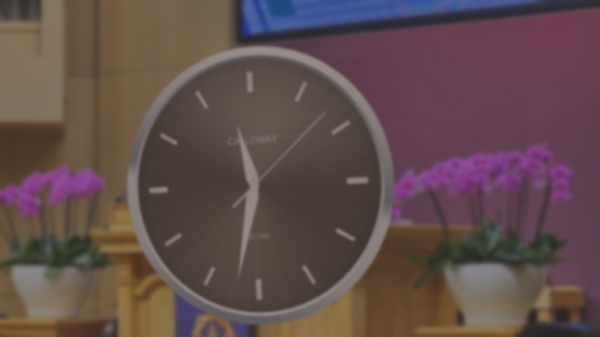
11:32:08
